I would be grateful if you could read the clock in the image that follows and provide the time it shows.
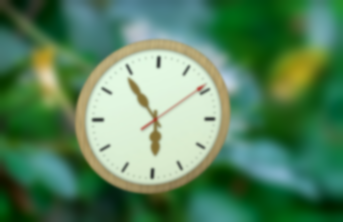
5:54:09
